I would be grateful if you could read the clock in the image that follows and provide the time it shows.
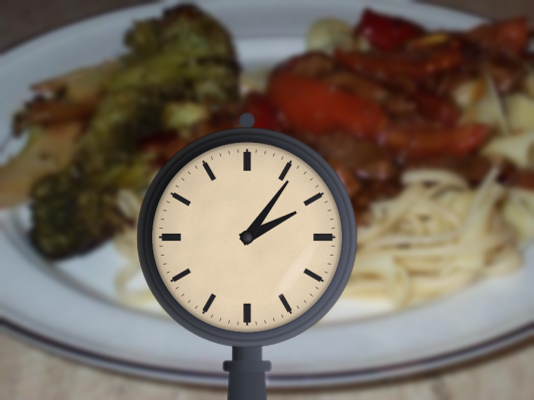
2:06
